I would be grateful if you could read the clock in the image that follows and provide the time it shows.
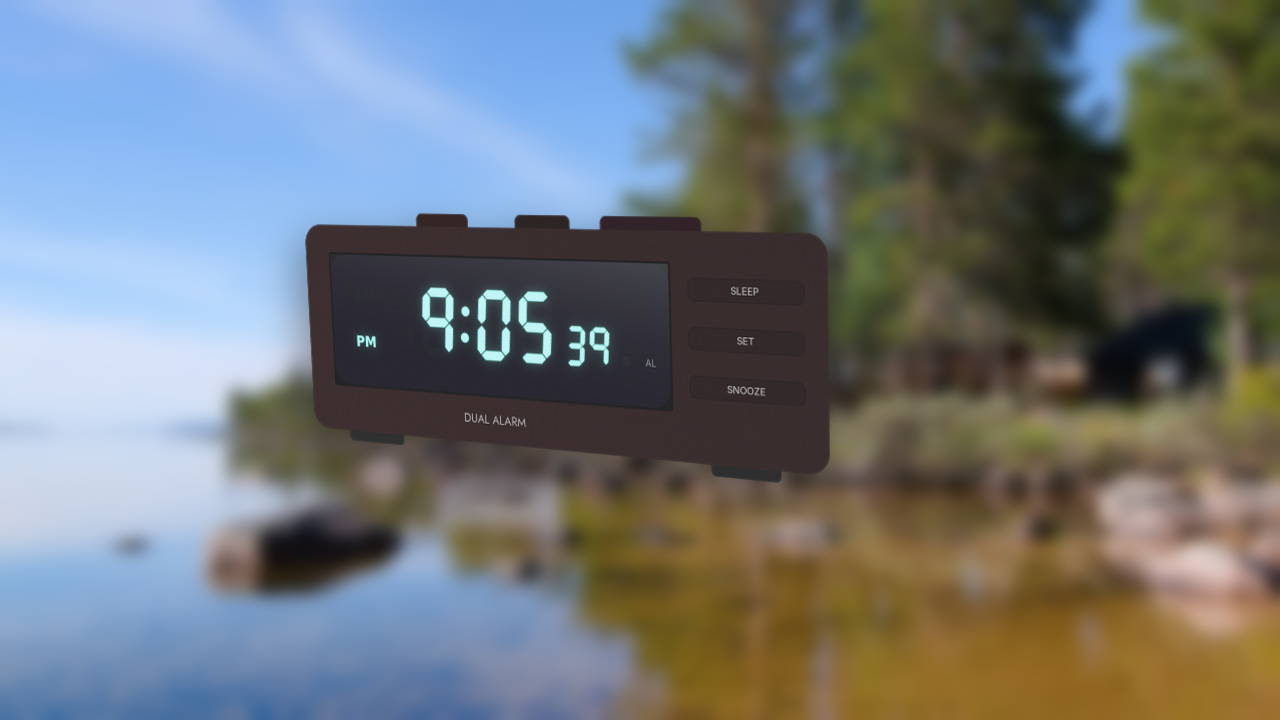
9:05:39
